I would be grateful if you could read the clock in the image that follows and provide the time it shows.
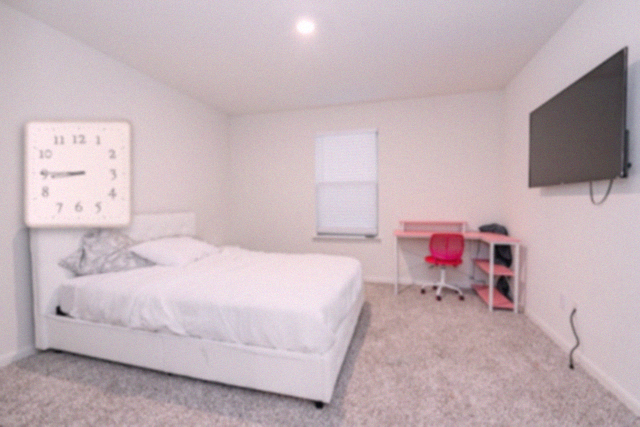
8:45
